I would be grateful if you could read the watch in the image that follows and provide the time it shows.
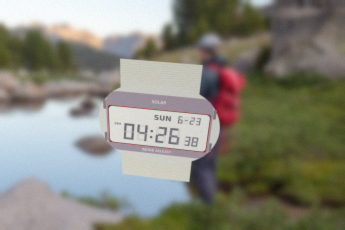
4:26:38
